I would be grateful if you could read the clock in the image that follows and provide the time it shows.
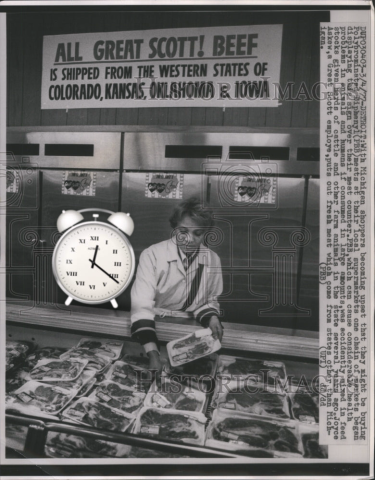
12:21
